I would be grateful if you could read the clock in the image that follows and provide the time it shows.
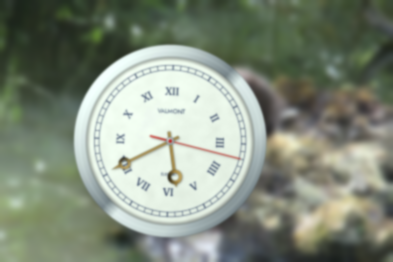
5:40:17
